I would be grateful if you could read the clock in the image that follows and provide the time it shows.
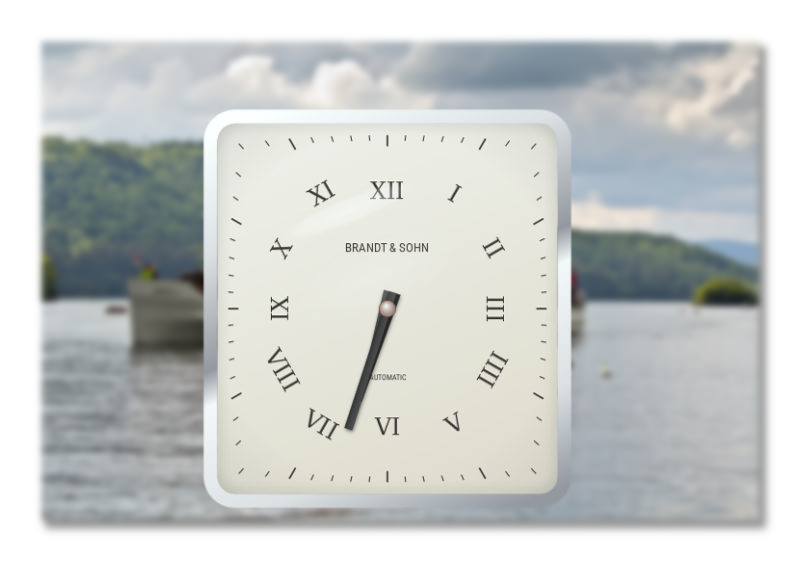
6:33
